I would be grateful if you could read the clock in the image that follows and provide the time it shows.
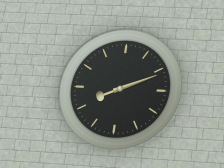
8:11
